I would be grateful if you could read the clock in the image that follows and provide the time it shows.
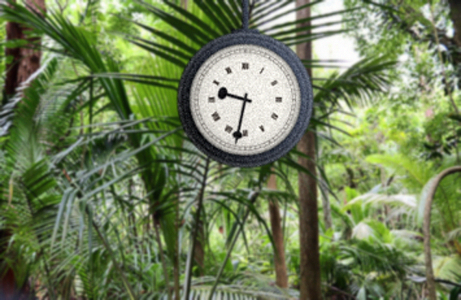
9:32
